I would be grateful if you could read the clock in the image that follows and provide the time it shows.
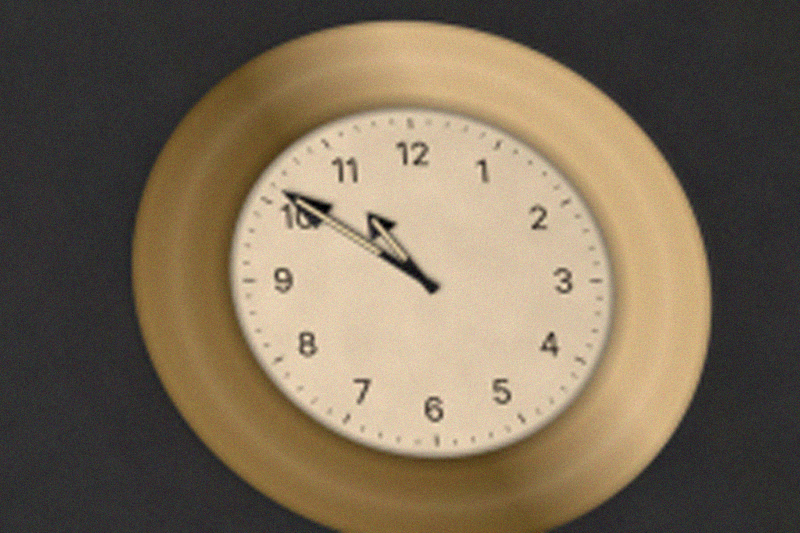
10:51
